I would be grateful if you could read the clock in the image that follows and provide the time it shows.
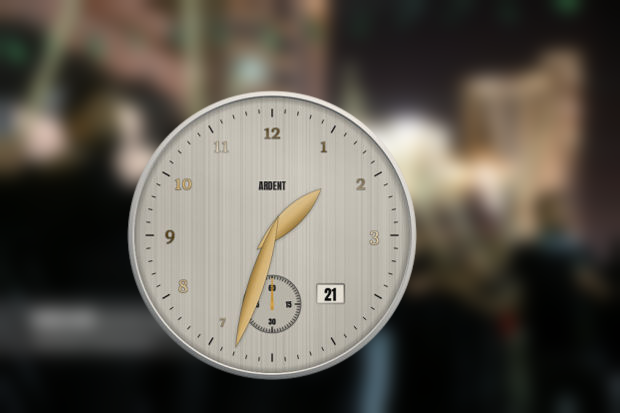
1:33
